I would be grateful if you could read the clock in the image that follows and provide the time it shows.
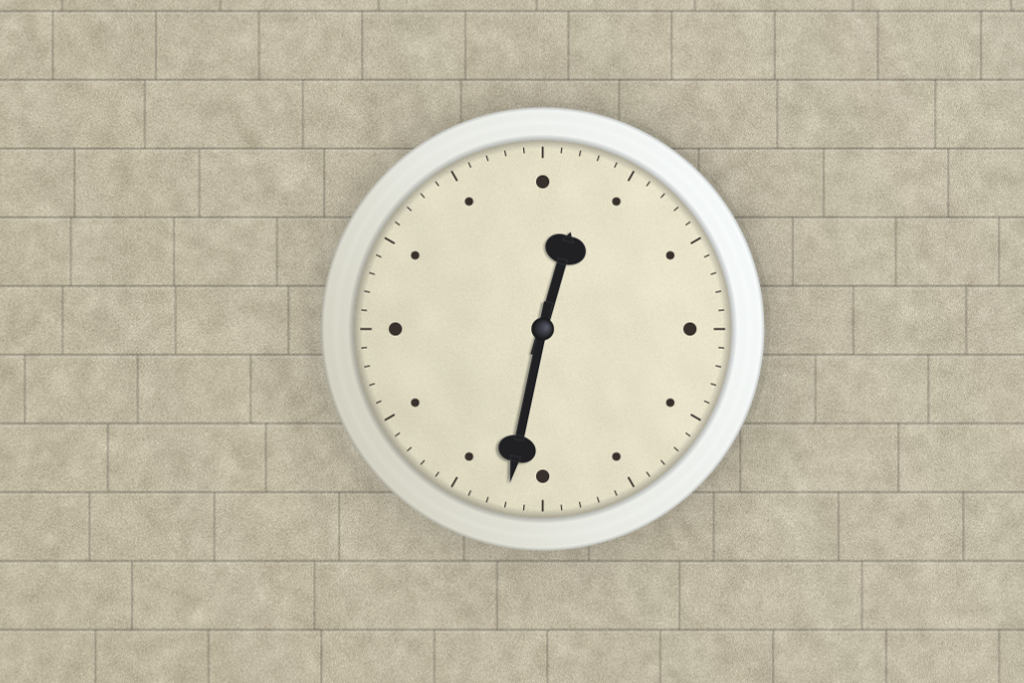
12:32
